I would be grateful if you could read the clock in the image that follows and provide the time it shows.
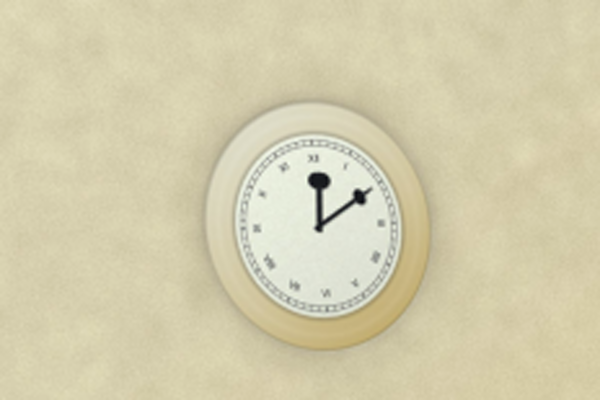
12:10
